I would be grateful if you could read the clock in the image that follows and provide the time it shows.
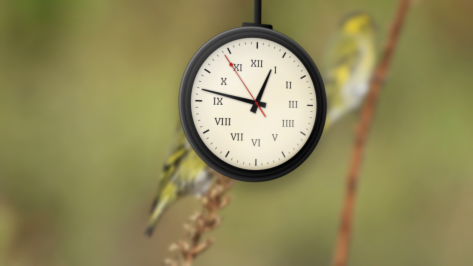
12:46:54
